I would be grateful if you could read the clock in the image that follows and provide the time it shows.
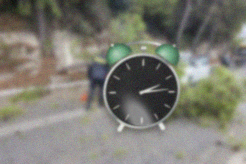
2:14
